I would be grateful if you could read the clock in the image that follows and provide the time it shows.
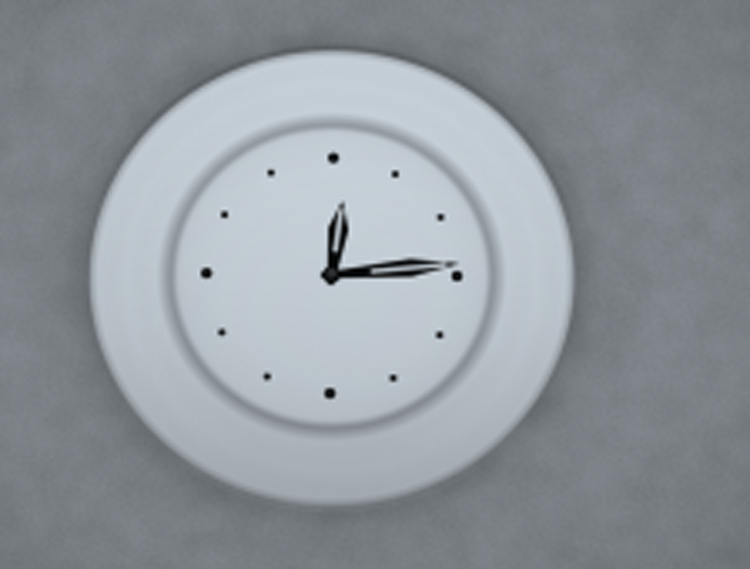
12:14
